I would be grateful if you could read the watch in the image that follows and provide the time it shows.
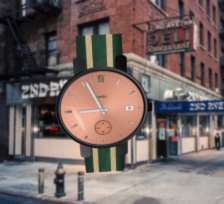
8:56
